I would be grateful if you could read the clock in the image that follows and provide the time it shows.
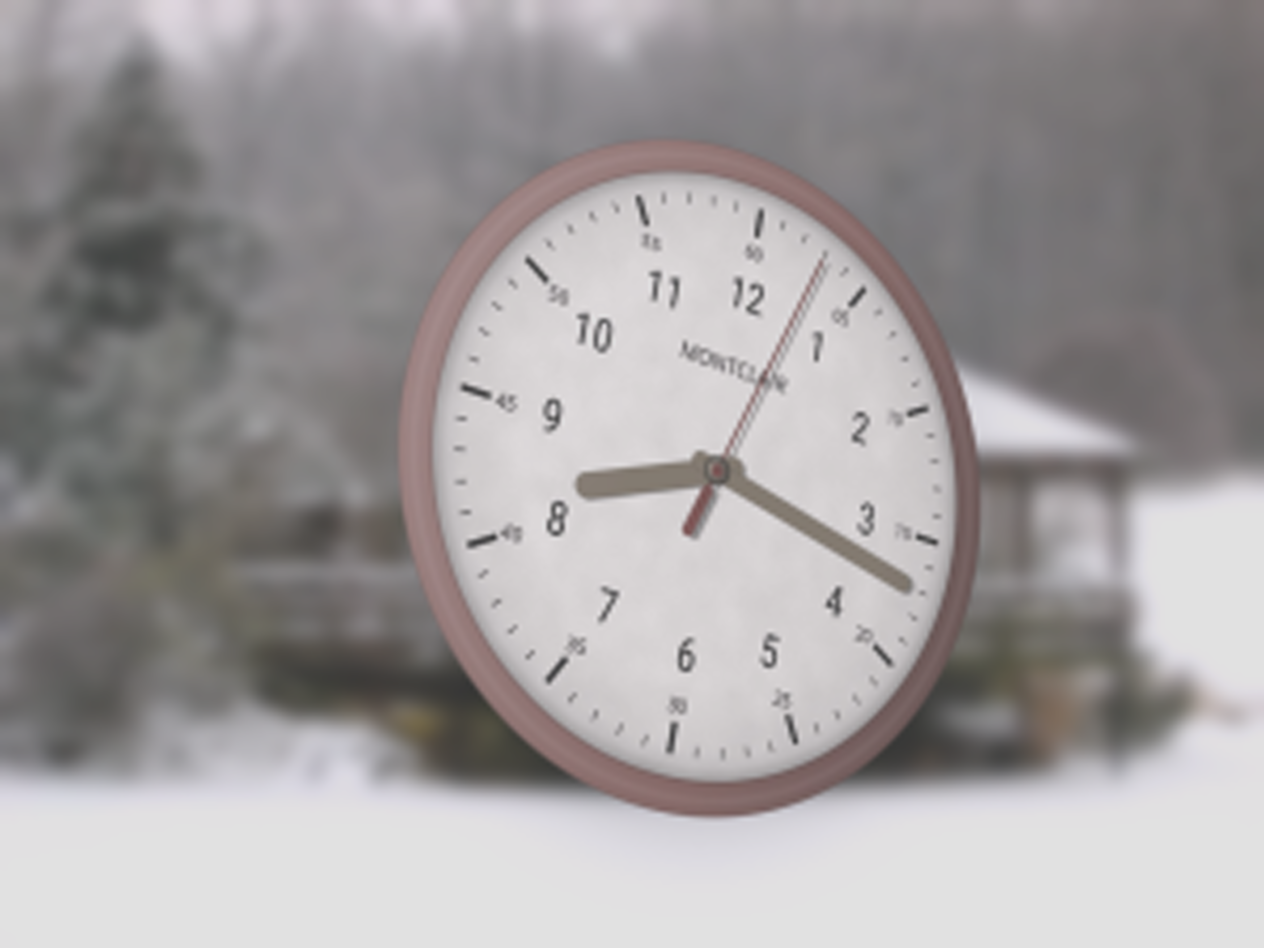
8:17:03
